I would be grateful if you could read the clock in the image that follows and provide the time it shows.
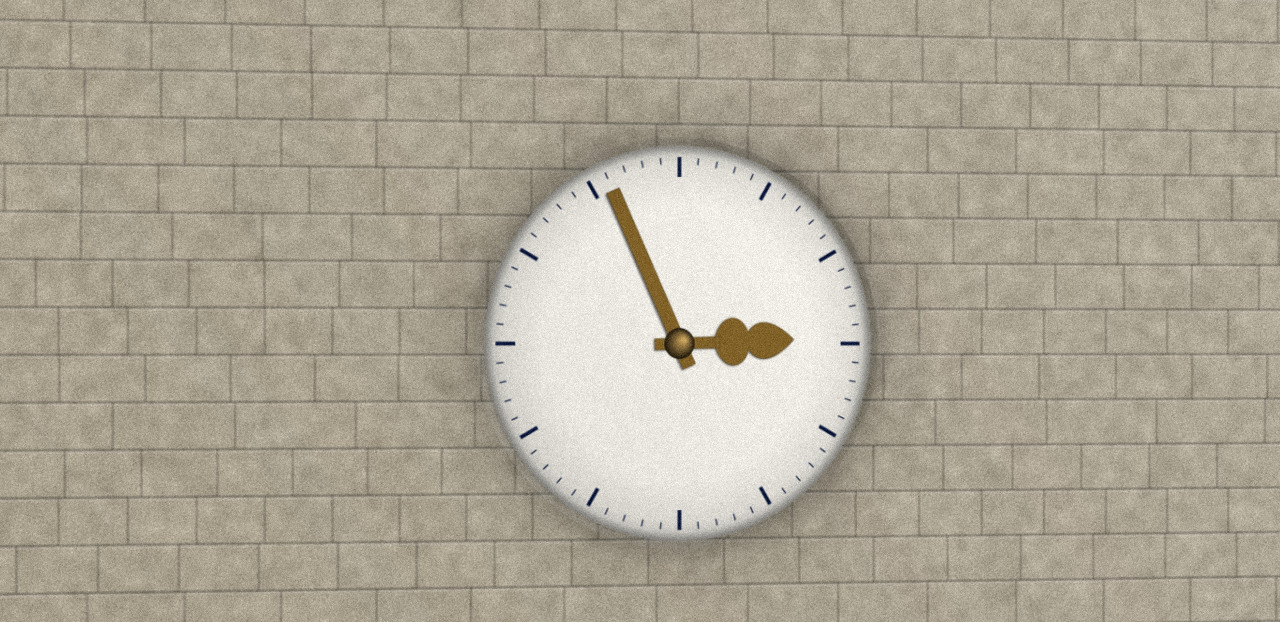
2:56
